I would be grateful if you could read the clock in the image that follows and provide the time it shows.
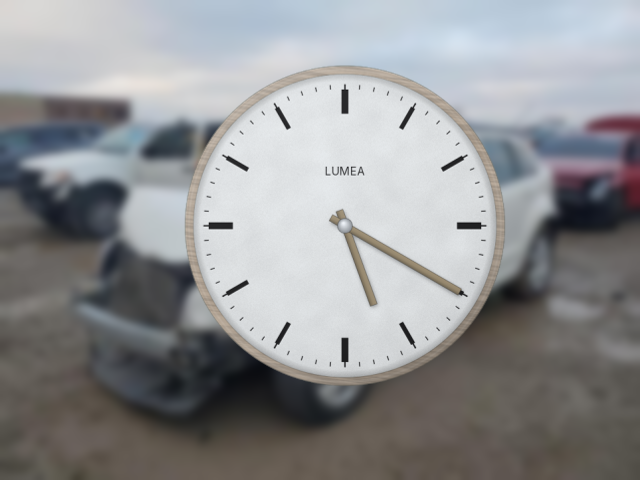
5:20
